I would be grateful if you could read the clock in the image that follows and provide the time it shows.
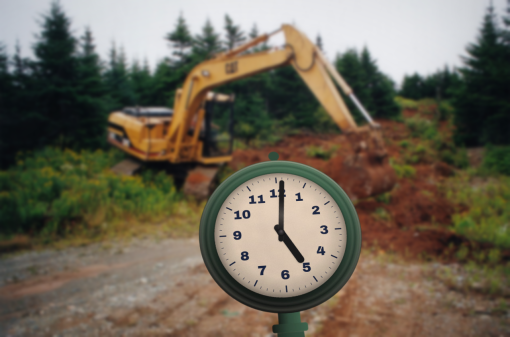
5:01
